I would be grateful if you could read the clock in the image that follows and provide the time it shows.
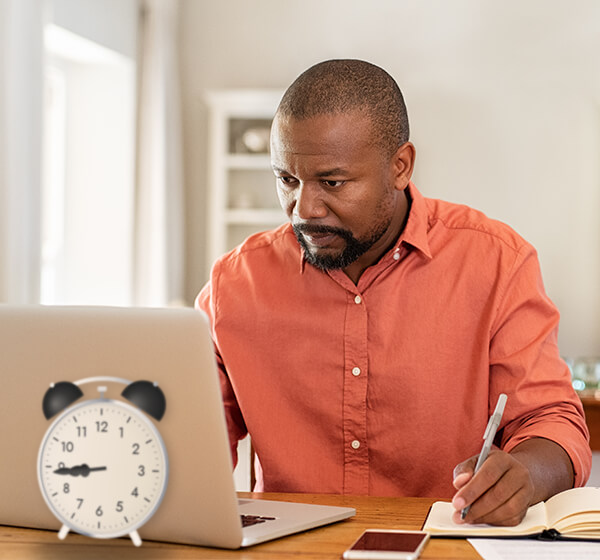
8:44
